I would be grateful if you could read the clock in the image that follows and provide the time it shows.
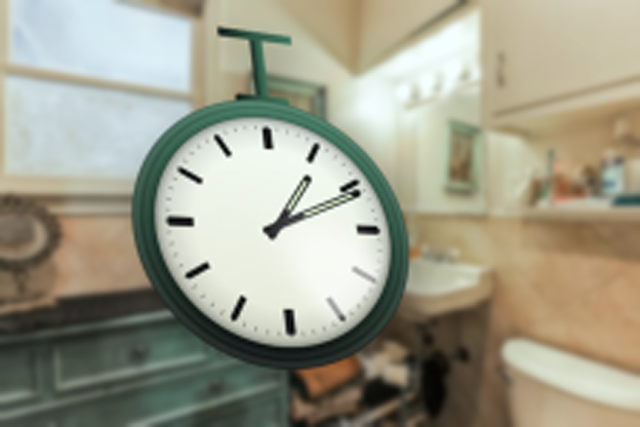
1:11
